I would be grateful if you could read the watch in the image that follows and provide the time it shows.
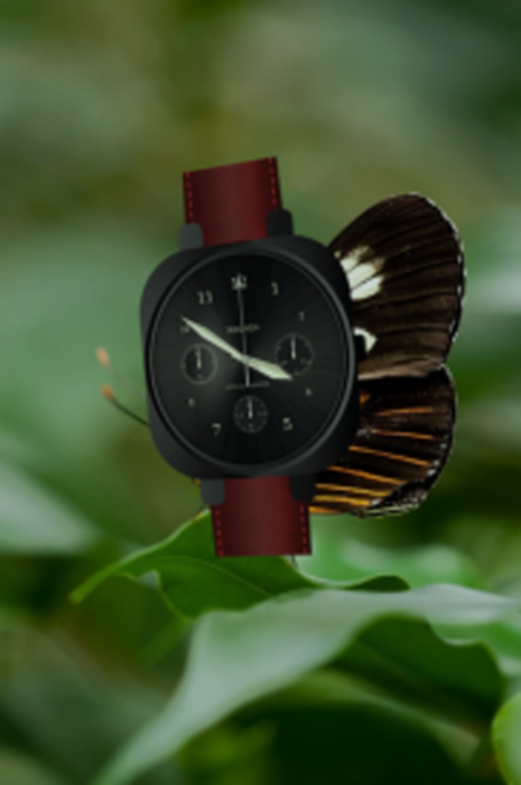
3:51
